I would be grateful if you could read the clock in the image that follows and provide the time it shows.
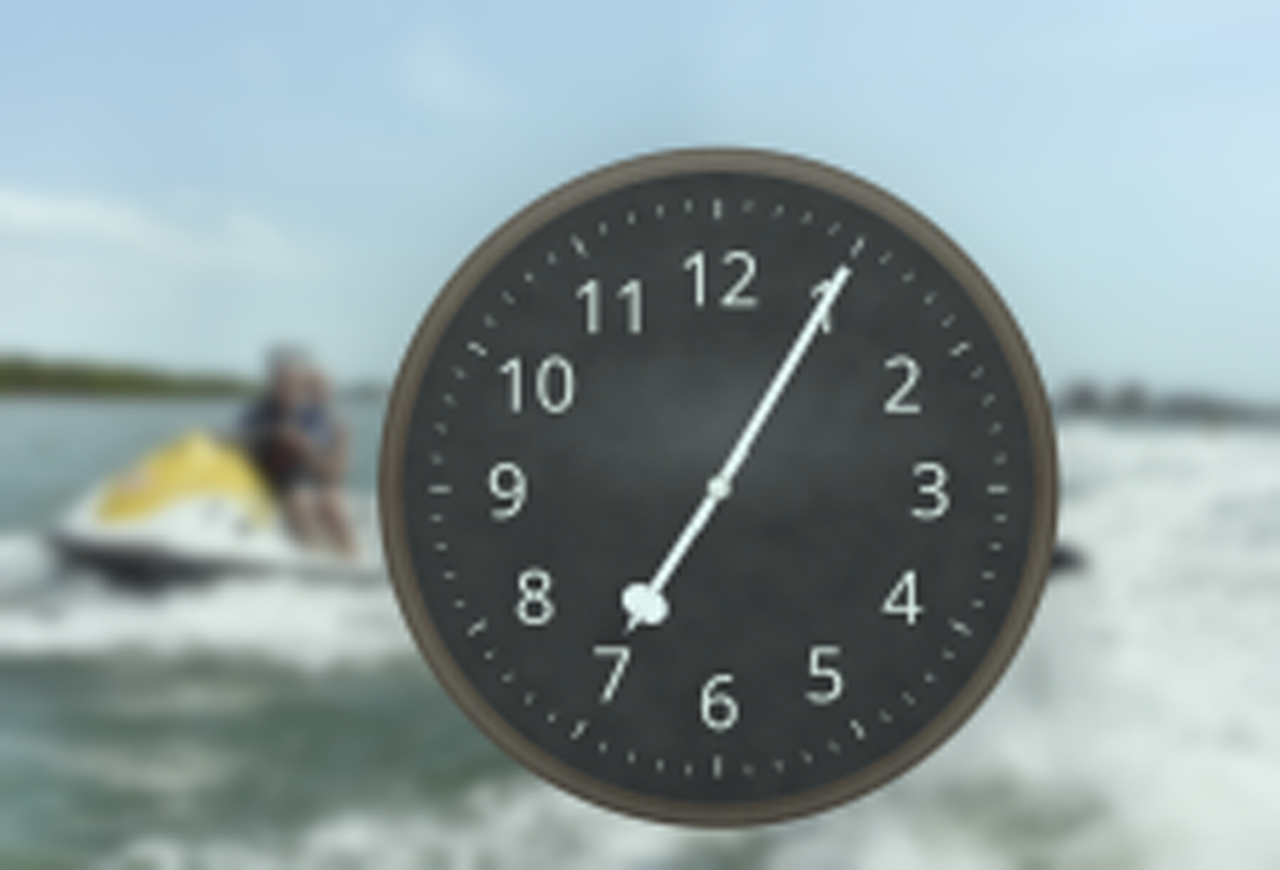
7:05
